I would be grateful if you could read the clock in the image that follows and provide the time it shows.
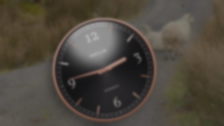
2:46
